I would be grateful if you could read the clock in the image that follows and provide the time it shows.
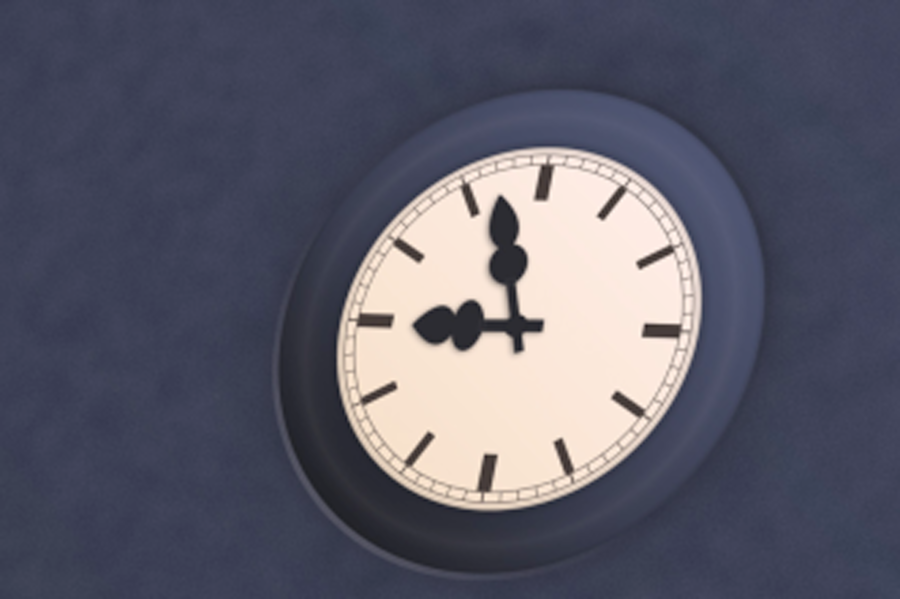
8:57
